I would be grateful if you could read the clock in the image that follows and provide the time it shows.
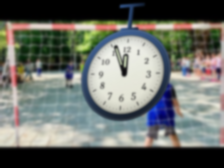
11:56
